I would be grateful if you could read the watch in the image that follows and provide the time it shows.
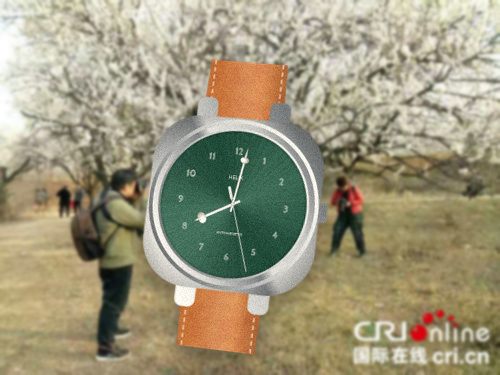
8:01:27
